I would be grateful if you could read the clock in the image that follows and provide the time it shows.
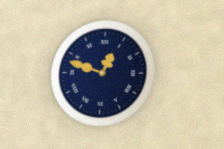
12:48
